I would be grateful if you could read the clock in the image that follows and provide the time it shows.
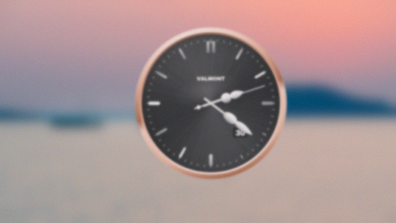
2:21:12
